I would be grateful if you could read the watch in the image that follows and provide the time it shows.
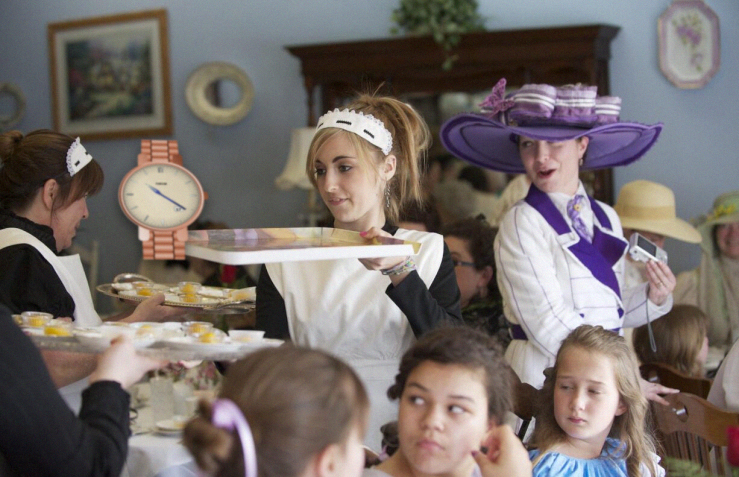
10:21
